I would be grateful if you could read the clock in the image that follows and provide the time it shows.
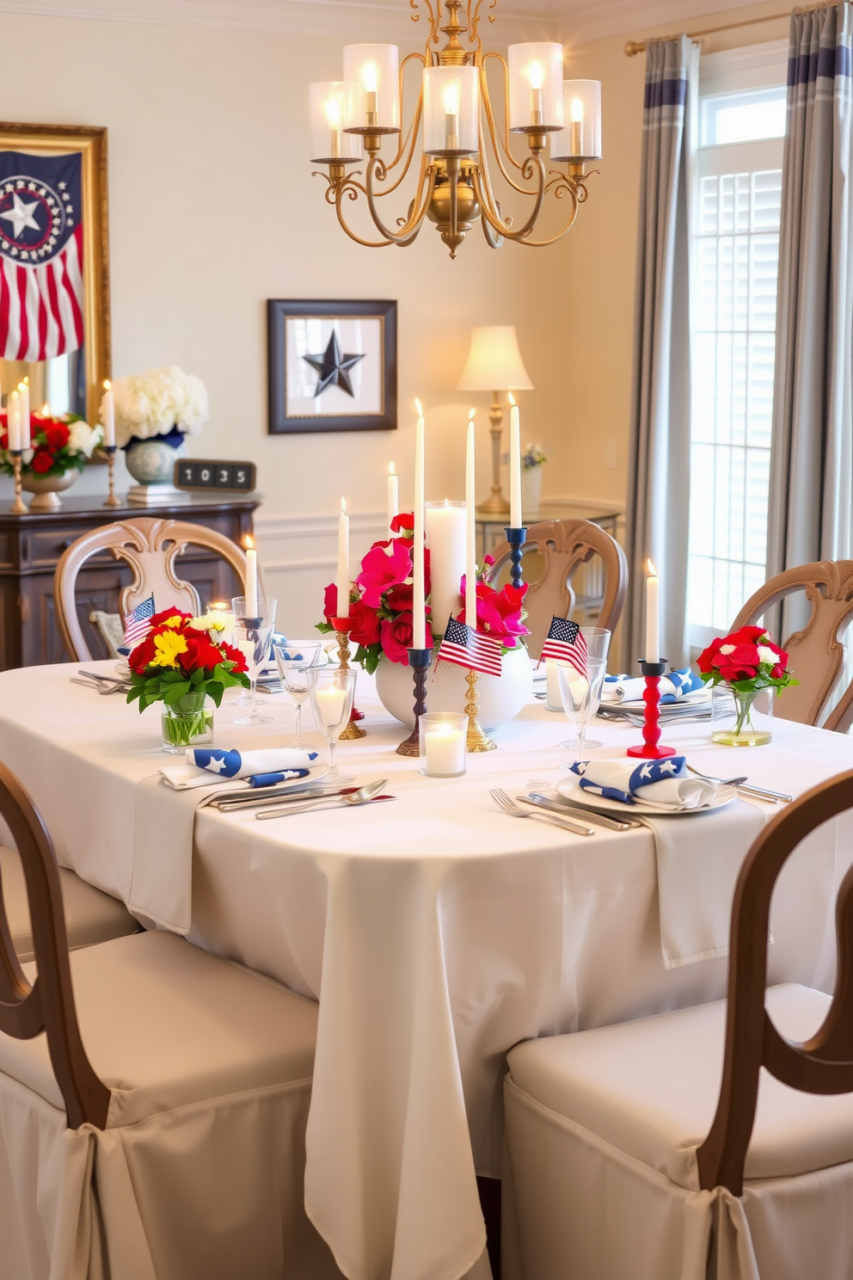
10:35
